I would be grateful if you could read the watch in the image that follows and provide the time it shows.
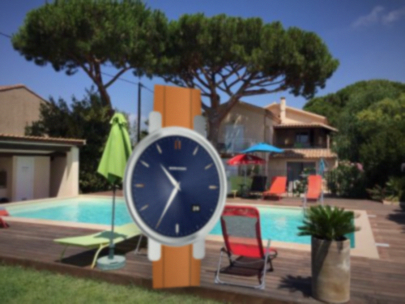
10:35
